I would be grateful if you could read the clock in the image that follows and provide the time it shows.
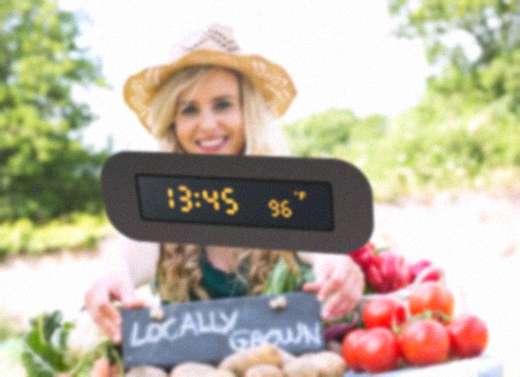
13:45
